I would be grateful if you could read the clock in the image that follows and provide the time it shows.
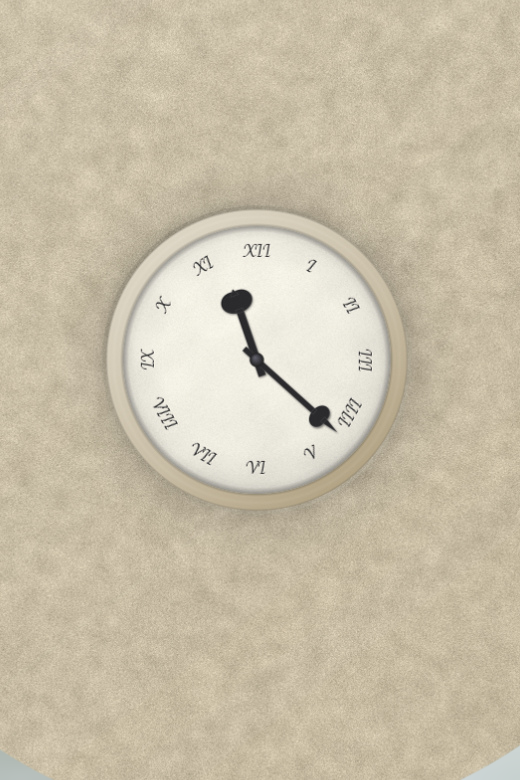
11:22
